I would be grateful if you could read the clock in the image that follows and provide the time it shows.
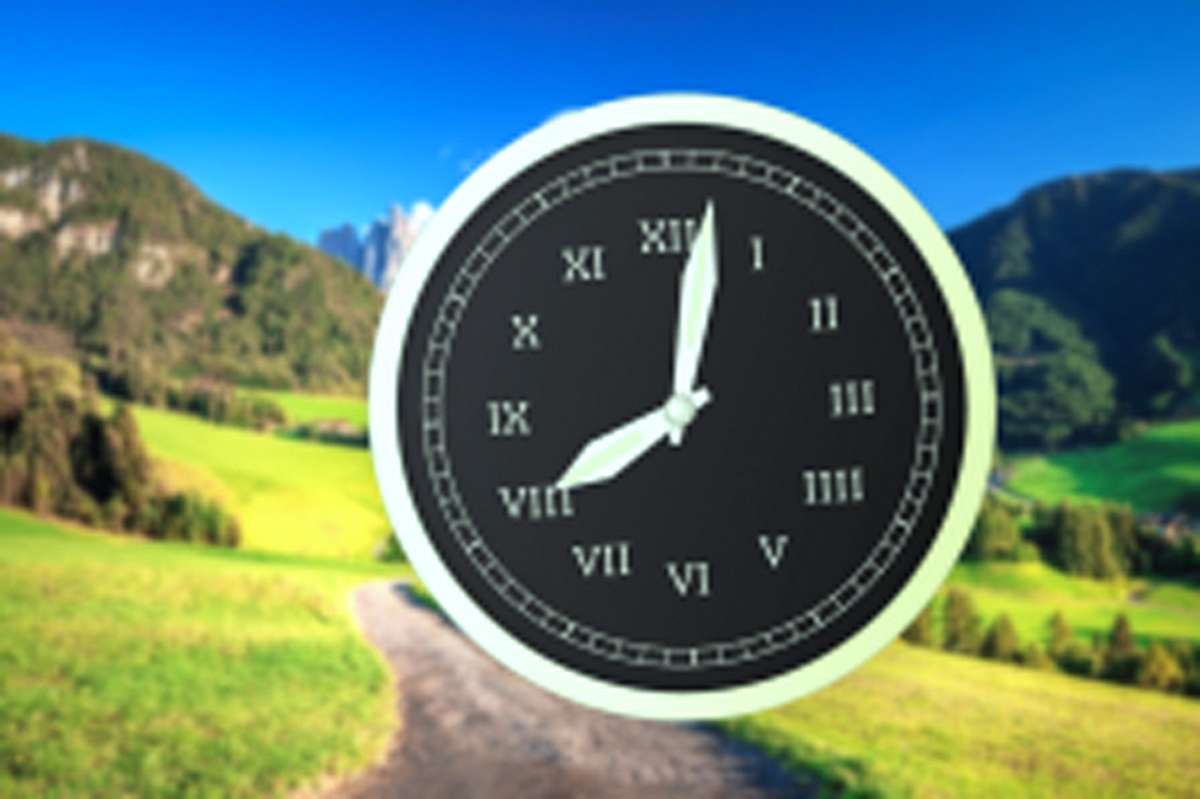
8:02
